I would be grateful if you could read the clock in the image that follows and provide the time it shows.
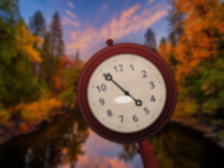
4:55
